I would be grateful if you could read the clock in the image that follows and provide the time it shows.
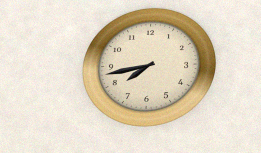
7:43
